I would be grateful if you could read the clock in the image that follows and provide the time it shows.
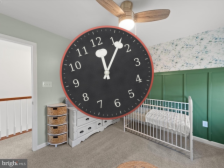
12:07
